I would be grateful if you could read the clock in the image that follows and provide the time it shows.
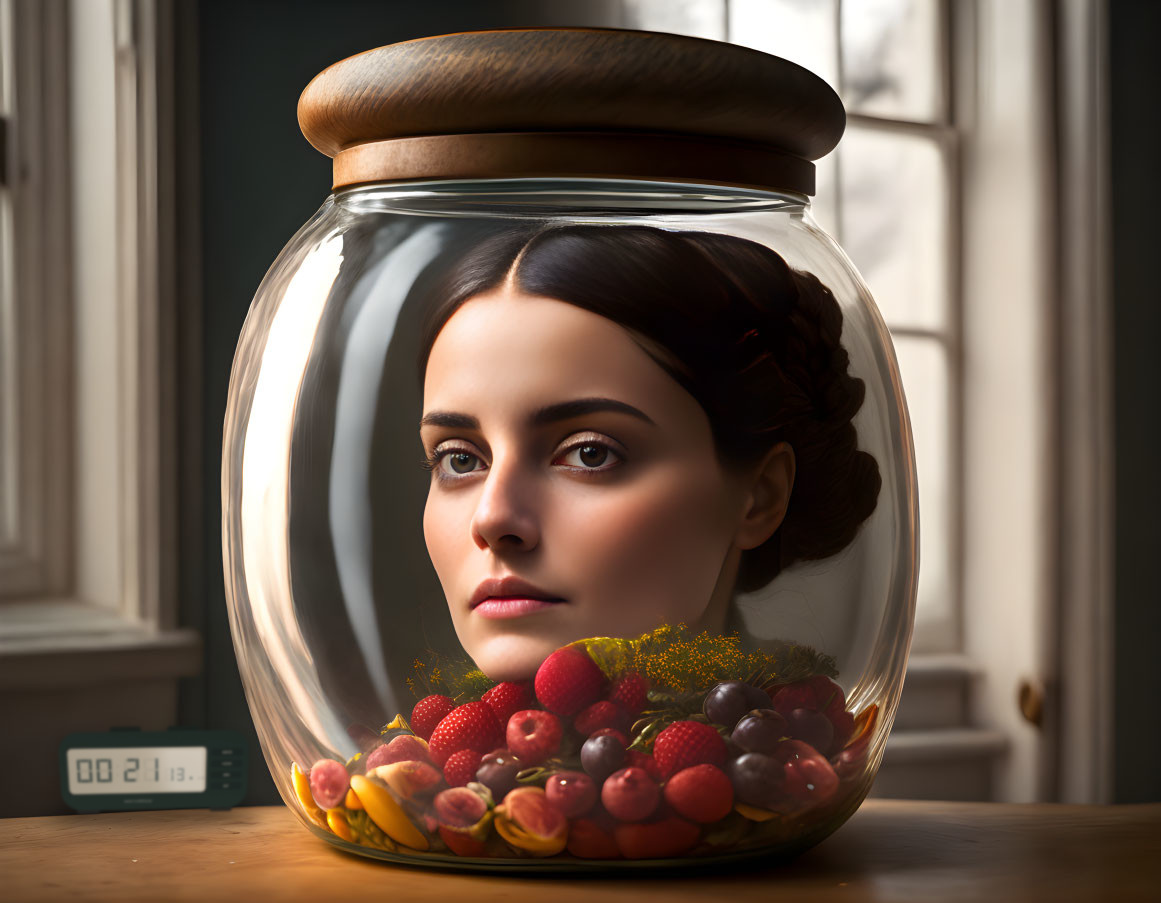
0:21:13
